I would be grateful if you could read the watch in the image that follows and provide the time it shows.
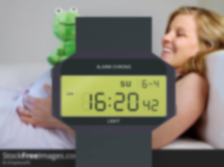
16:20:42
